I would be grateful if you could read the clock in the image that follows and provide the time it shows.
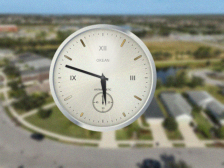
5:48
